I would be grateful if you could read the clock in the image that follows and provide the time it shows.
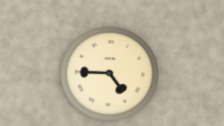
4:45
